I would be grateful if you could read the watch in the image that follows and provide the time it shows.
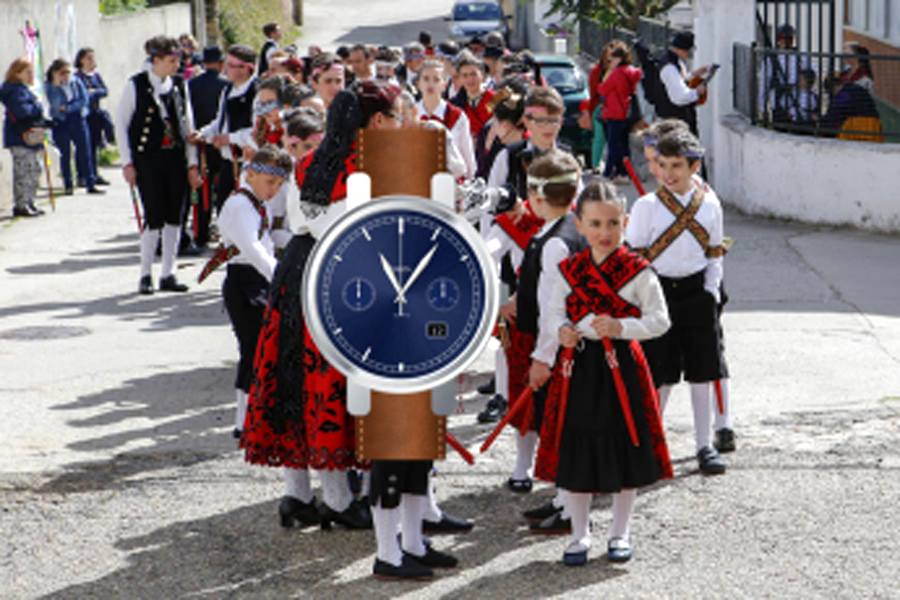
11:06
